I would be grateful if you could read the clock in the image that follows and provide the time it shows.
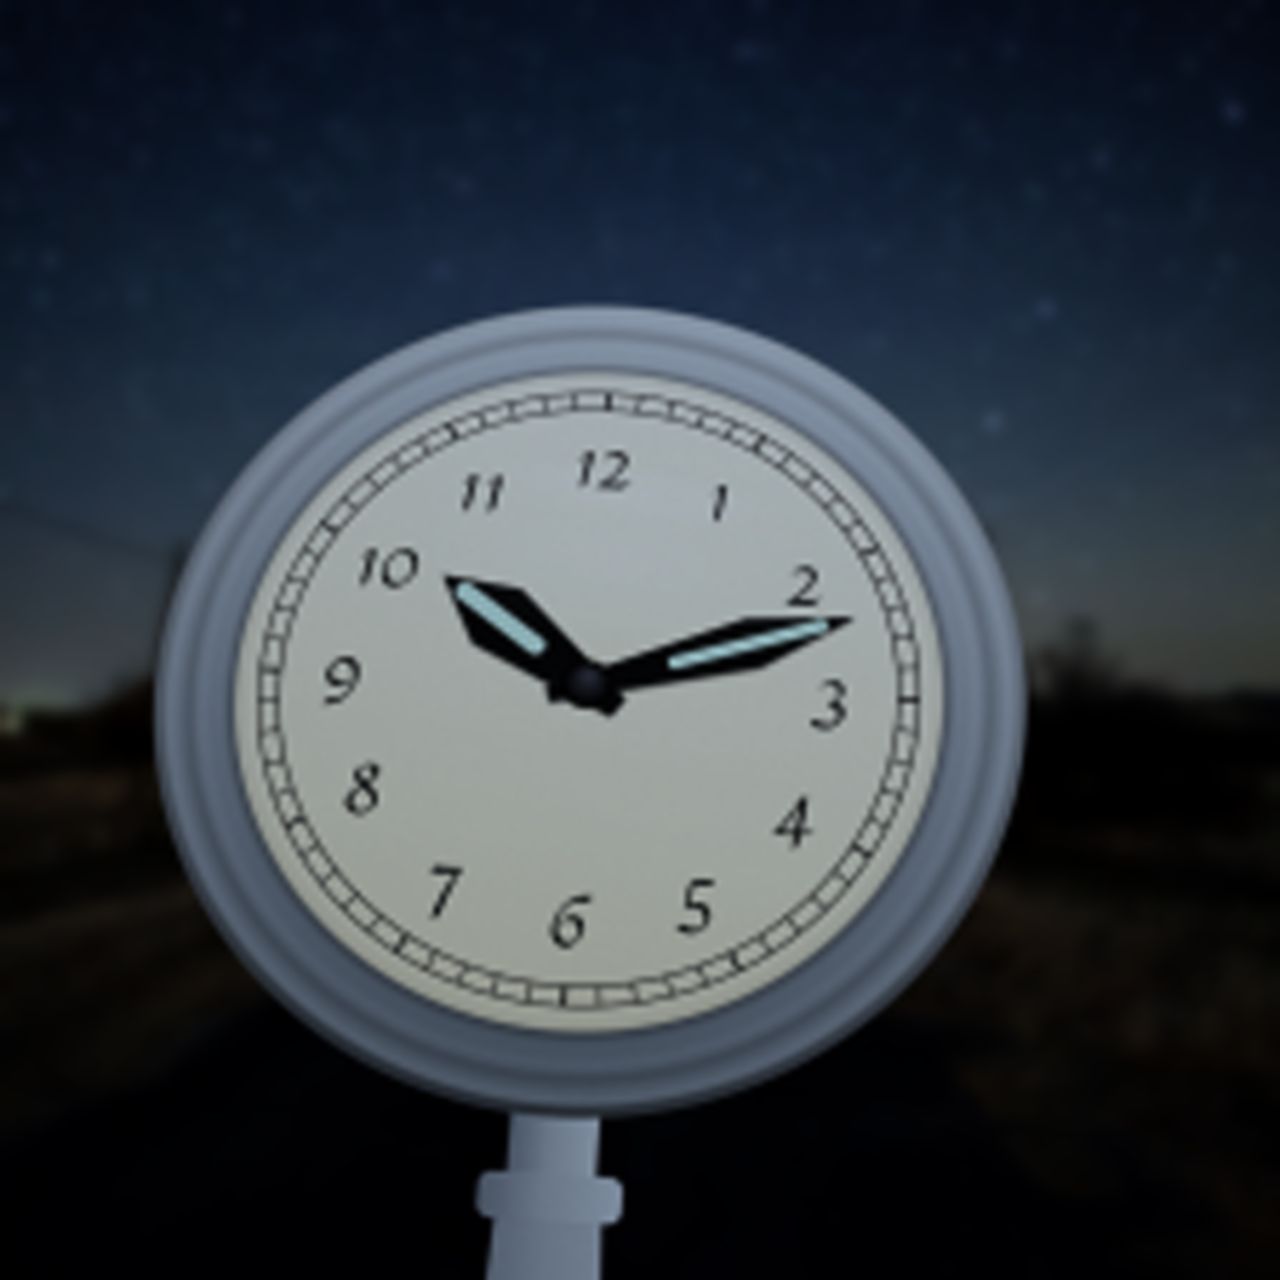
10:12
